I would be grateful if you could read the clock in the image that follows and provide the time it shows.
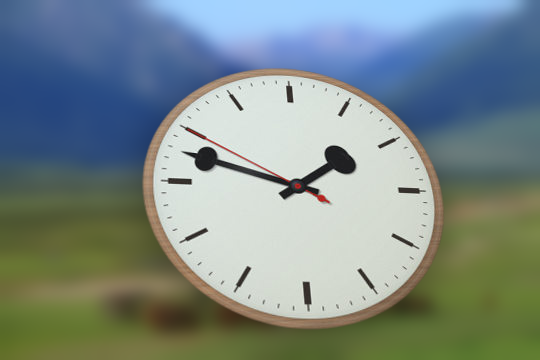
1:47:50
